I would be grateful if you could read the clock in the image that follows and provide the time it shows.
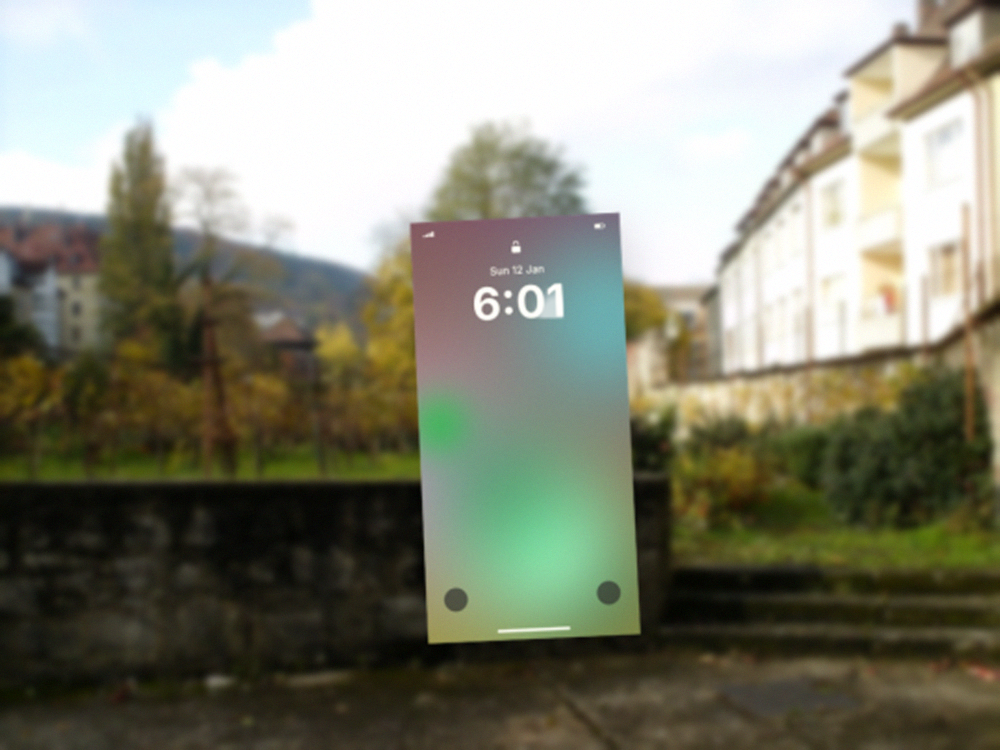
6:01
